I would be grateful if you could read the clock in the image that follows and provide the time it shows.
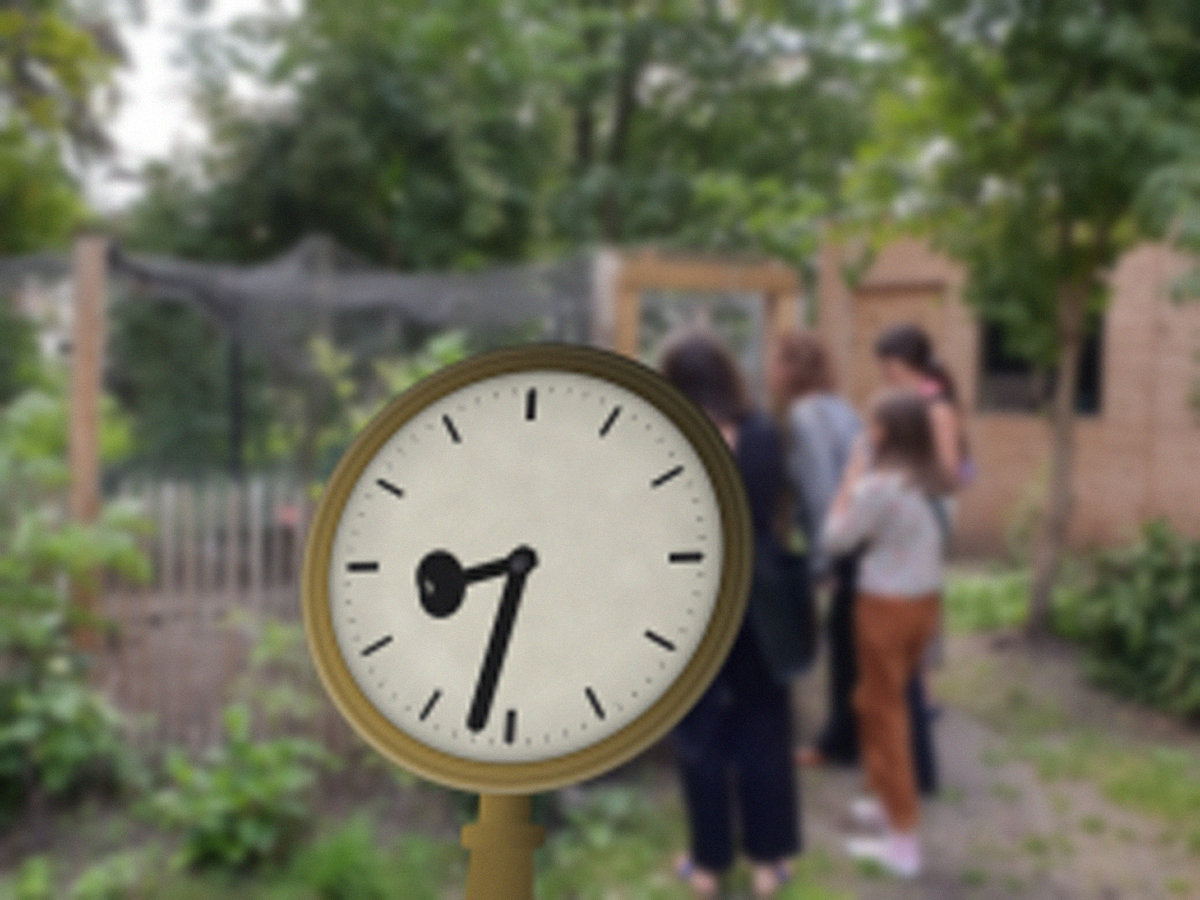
8:32
